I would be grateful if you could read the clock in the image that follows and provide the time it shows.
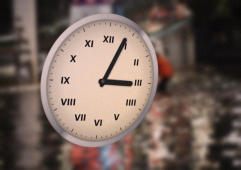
3:04
